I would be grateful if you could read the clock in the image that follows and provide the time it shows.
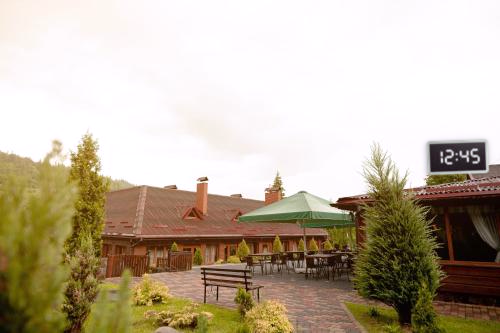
12:45
